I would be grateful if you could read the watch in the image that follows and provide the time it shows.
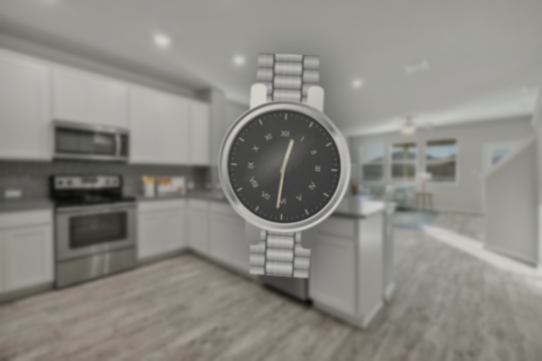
12:31
